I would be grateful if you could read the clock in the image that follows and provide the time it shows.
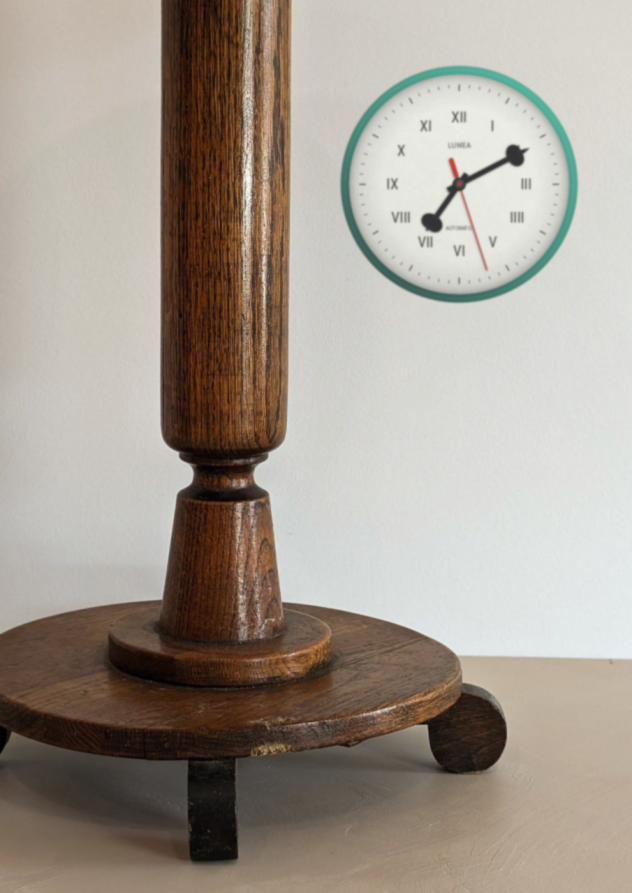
7:10:27
